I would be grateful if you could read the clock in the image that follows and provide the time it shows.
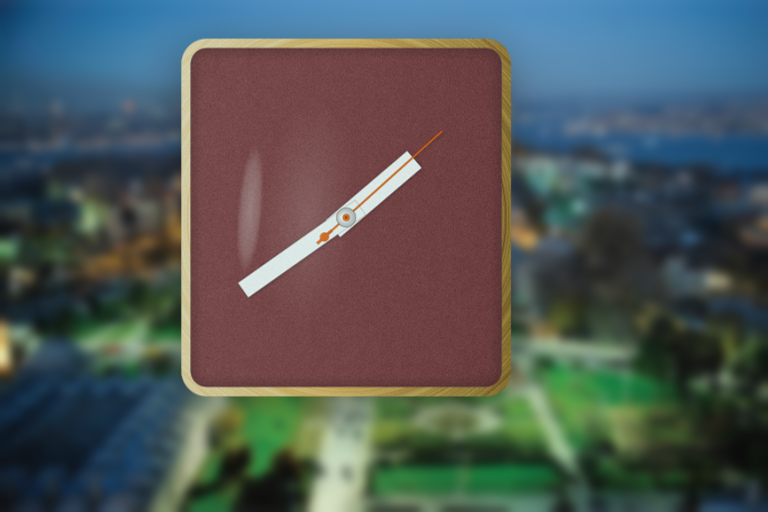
1:39:08
